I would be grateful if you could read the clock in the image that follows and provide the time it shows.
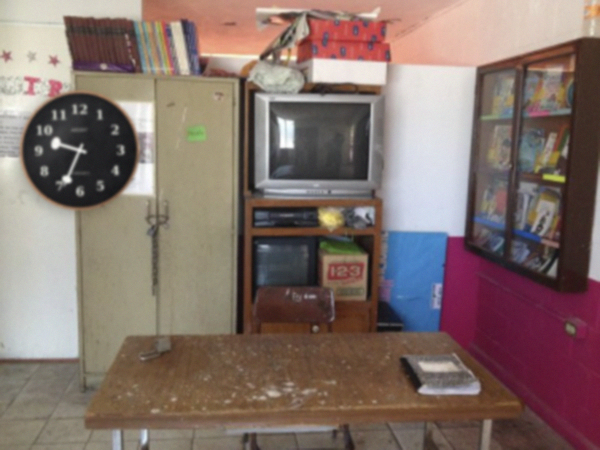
9:34
